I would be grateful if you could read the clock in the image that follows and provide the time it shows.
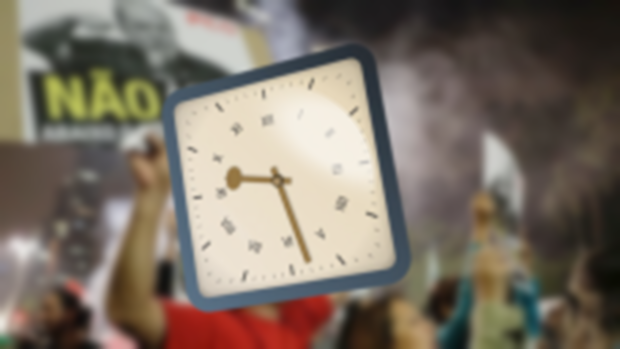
9:28
